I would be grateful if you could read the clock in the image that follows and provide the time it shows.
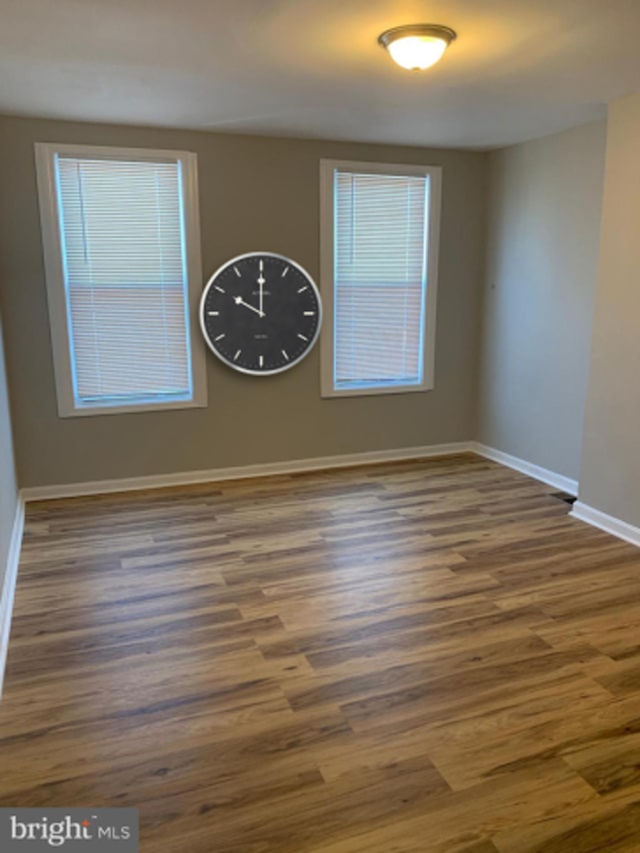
10:00
